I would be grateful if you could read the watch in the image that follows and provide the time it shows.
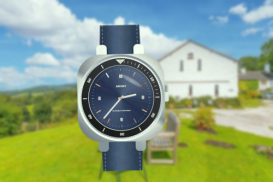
2:37
